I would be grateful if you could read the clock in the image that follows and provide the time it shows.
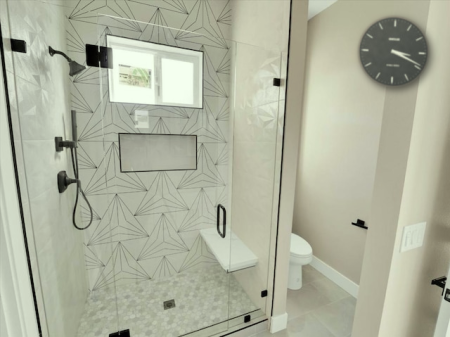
3:19
